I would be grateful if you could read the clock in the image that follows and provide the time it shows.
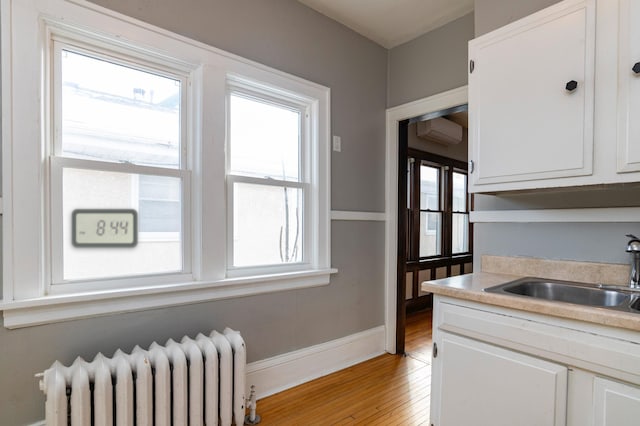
8:44
